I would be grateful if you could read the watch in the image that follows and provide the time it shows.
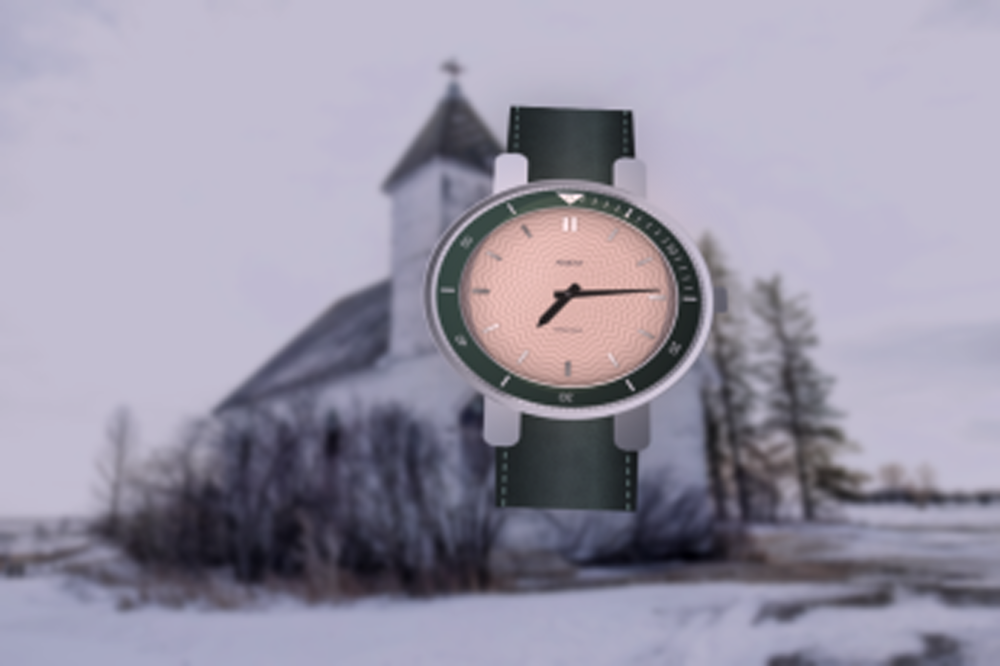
7:14
